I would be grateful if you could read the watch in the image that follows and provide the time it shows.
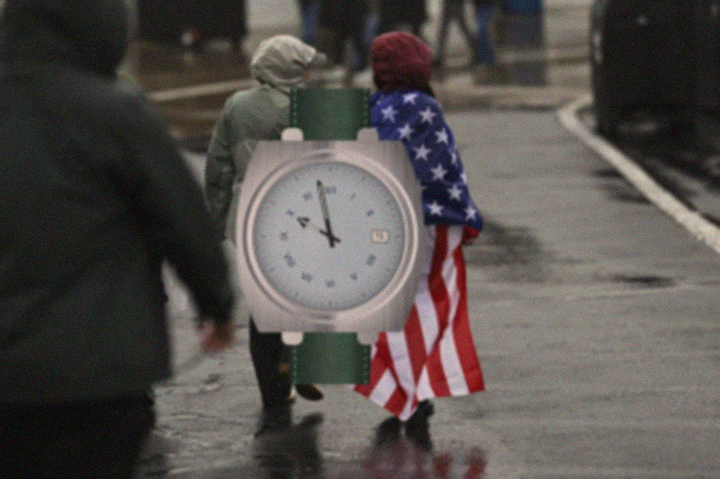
9:58
